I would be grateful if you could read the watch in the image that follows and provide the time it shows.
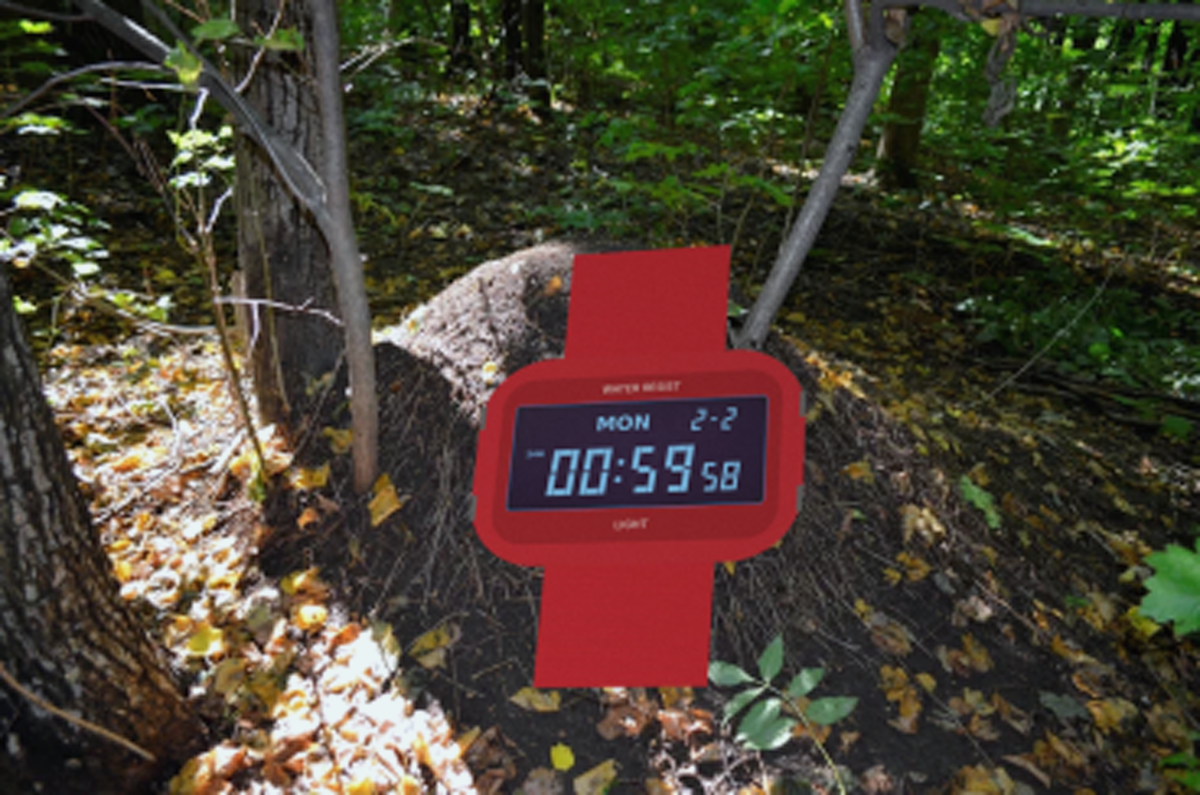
0:59:58
